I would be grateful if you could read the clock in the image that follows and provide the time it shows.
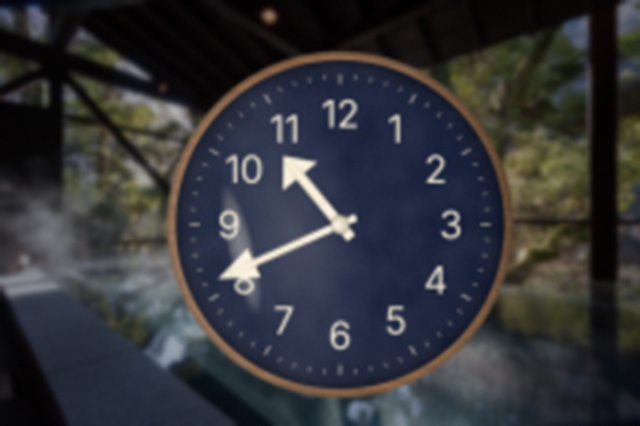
10:41
